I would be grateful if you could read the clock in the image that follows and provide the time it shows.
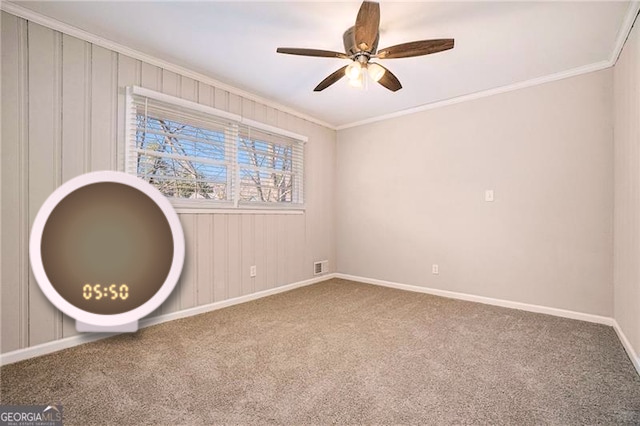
5:50
